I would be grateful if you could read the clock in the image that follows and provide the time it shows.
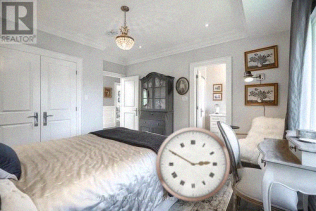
2:50
